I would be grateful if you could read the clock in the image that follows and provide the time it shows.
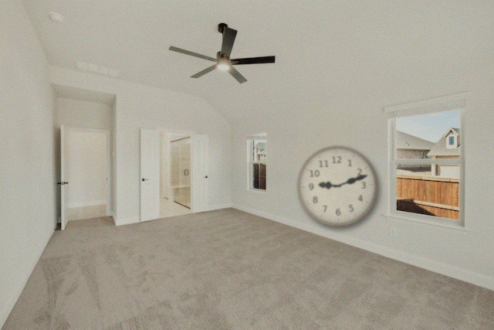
9:12
